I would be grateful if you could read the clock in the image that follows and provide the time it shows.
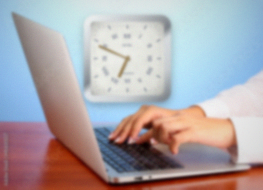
6:49
